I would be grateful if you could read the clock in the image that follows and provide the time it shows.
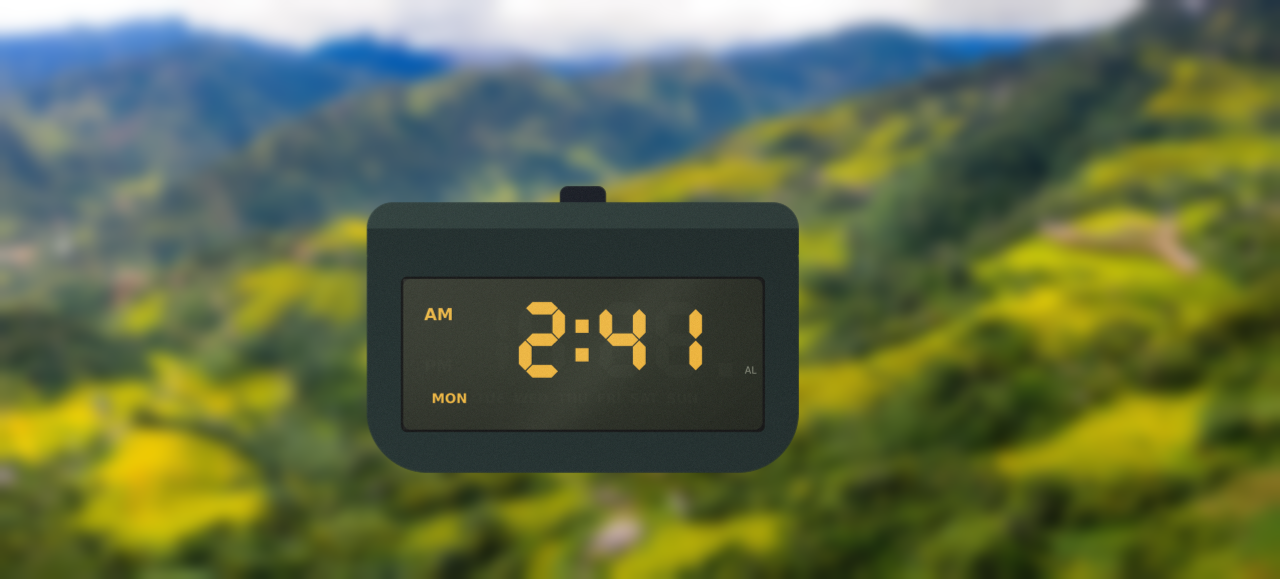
2:41
